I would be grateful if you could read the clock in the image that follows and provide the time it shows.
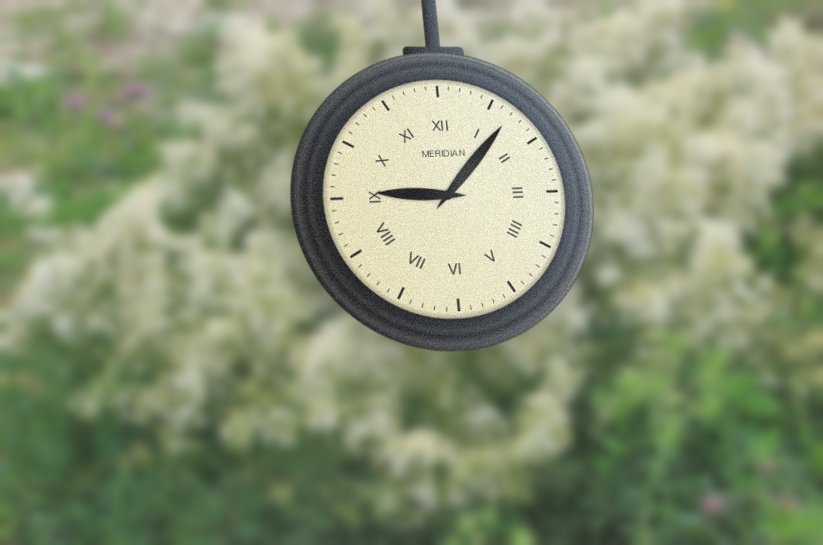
9:07
